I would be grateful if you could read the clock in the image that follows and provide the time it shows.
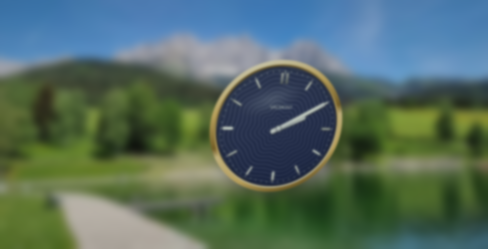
2:10
